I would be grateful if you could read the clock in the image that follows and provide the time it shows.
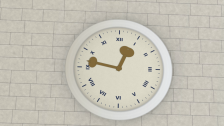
12:47
